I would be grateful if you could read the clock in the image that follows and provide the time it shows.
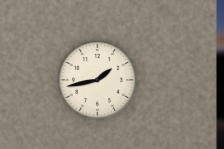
1:43
